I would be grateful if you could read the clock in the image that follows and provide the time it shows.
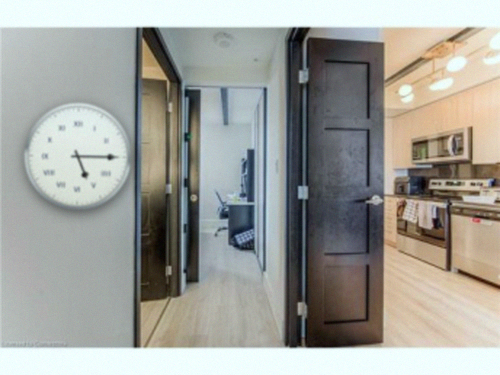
5:15
